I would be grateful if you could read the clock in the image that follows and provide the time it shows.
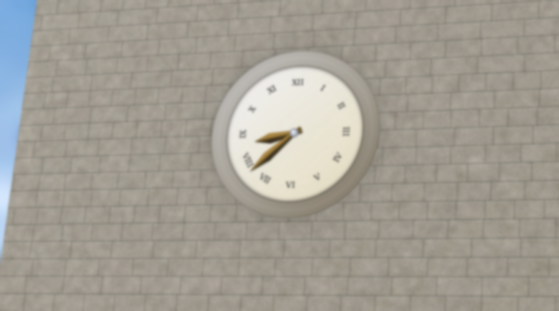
8:38
